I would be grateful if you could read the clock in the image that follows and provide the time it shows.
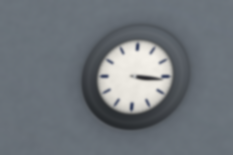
3:16
